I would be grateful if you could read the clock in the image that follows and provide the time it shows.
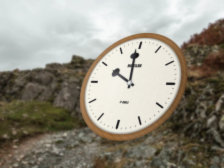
9:59
